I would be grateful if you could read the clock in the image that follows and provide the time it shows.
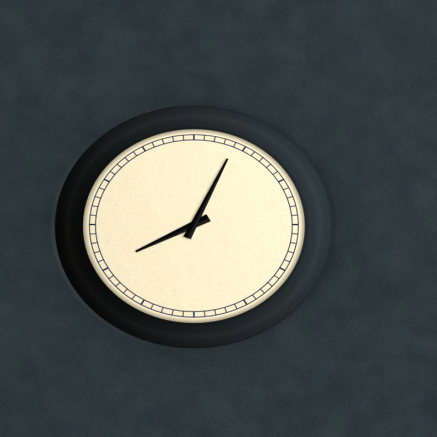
8:04
